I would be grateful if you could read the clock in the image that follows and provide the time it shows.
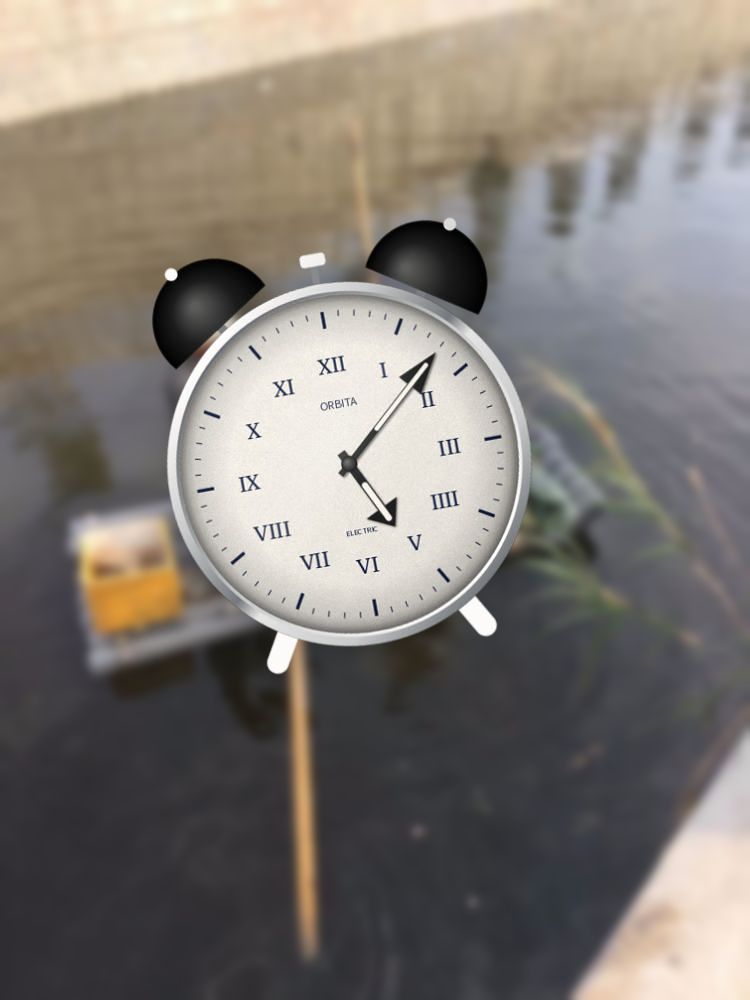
5:08
